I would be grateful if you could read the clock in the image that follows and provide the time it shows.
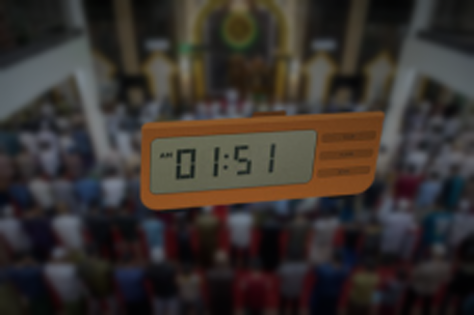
1:51
